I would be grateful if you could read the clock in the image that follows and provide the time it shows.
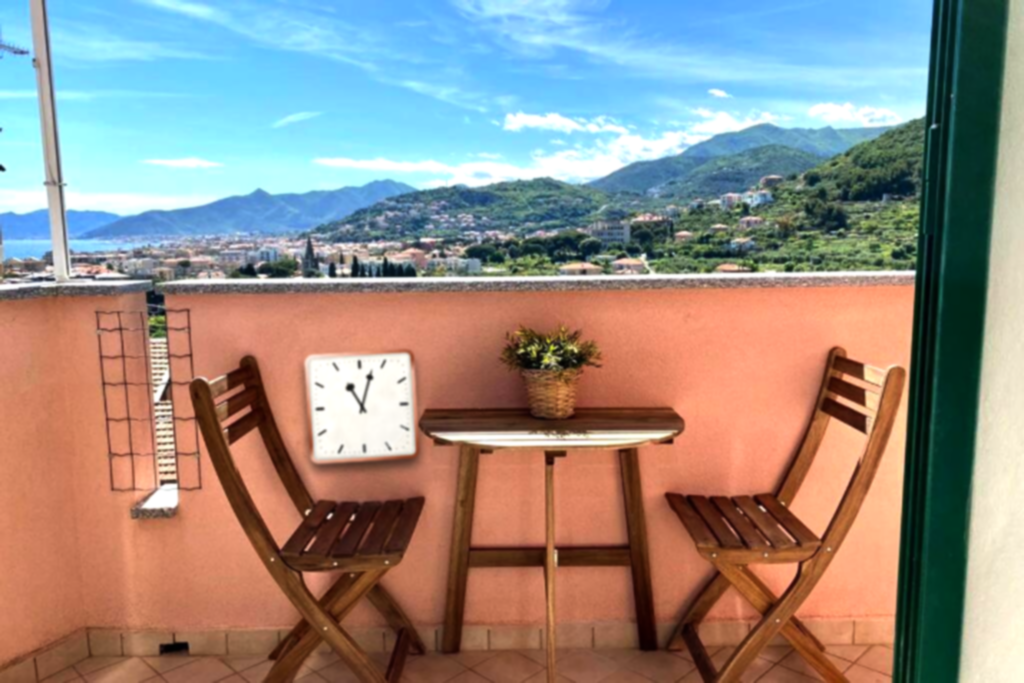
11:03
